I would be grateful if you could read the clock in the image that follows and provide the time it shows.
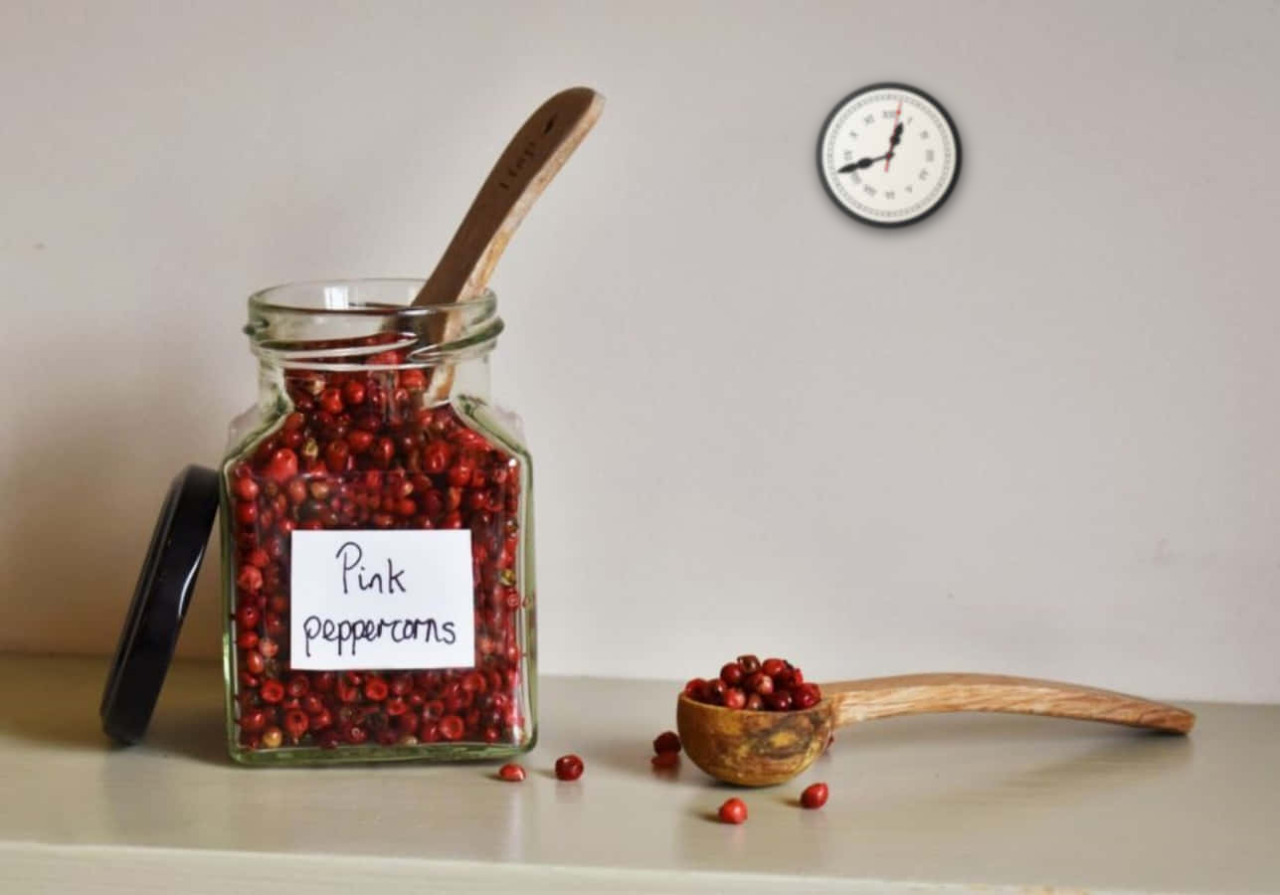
12:42:02
